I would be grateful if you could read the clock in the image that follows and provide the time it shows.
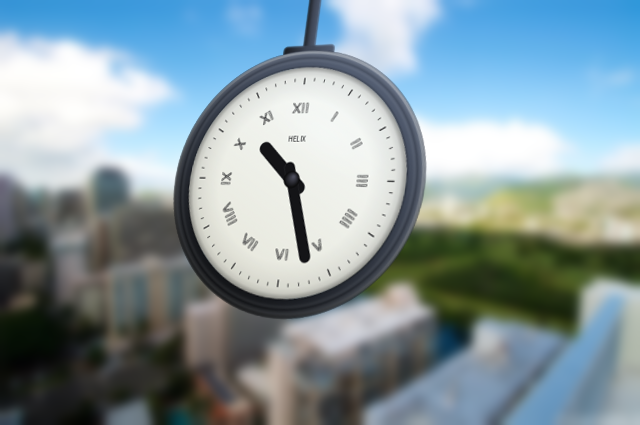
10:27
